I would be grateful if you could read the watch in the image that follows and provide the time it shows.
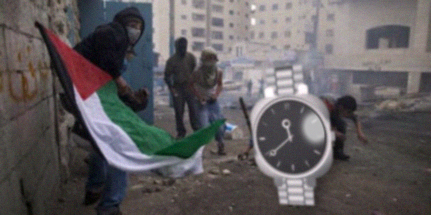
11:39
